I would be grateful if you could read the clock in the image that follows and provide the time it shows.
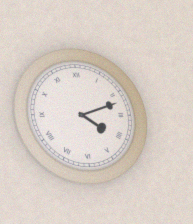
4:12
